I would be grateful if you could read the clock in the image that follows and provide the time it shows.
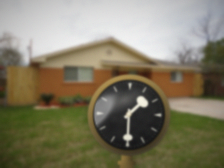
1:30
